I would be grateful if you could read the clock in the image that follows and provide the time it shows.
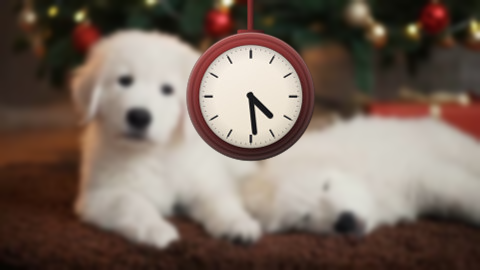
4:29
